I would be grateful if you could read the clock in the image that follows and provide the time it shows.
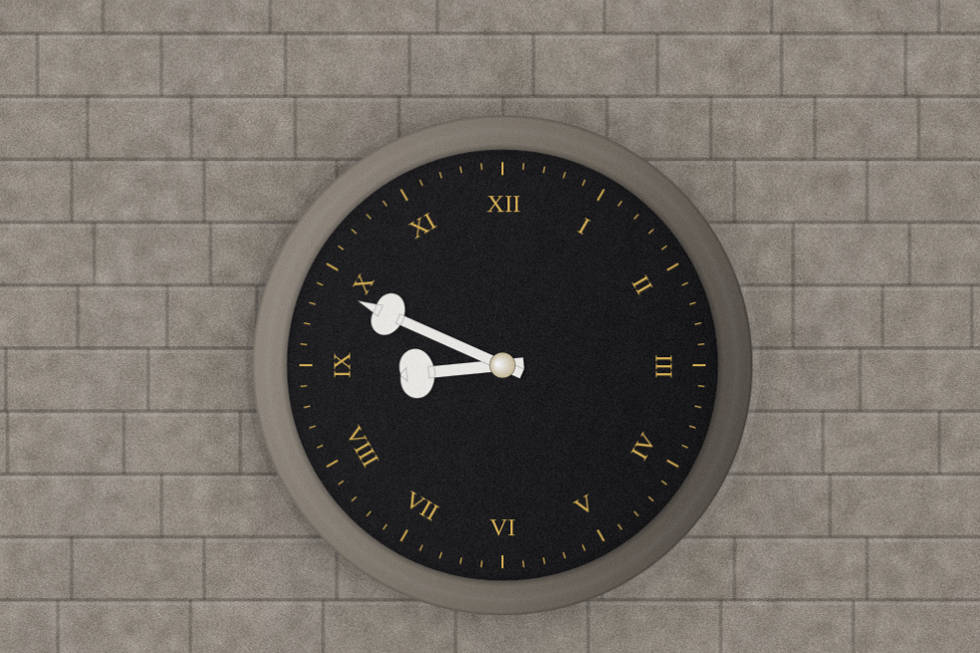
8:49
